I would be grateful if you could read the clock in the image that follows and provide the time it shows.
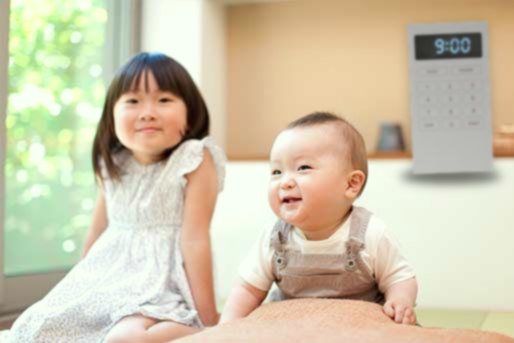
9:00
